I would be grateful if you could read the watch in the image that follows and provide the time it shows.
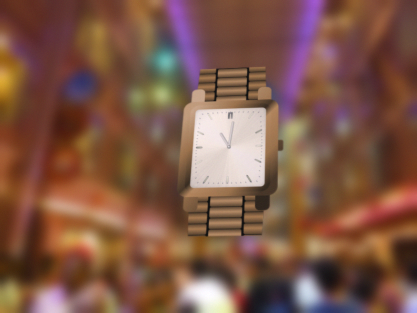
11:01
